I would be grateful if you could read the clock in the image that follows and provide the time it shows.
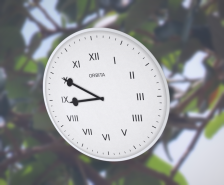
8:50
